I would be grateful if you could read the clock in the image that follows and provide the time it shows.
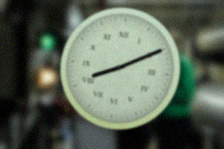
8:10
